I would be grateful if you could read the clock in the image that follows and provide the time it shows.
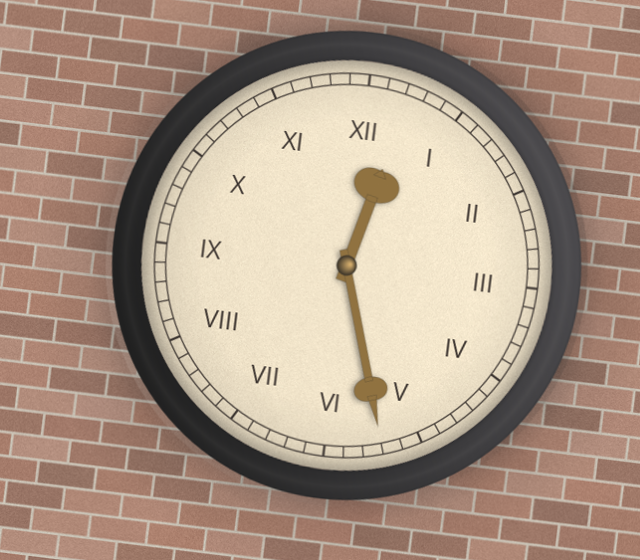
12:27
